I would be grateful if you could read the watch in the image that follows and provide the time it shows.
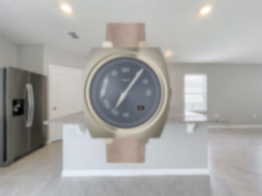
7:06
